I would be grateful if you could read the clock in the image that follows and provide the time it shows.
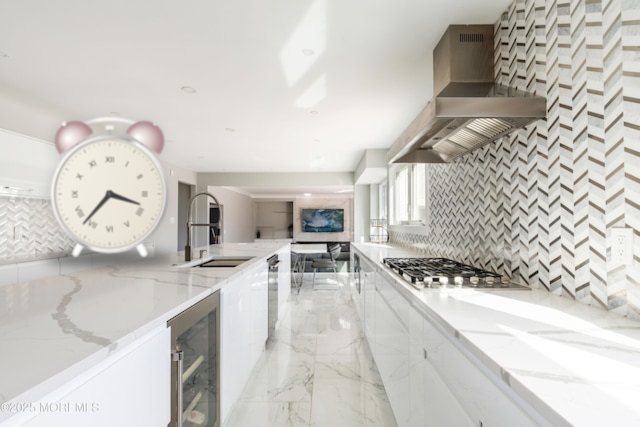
3:37
